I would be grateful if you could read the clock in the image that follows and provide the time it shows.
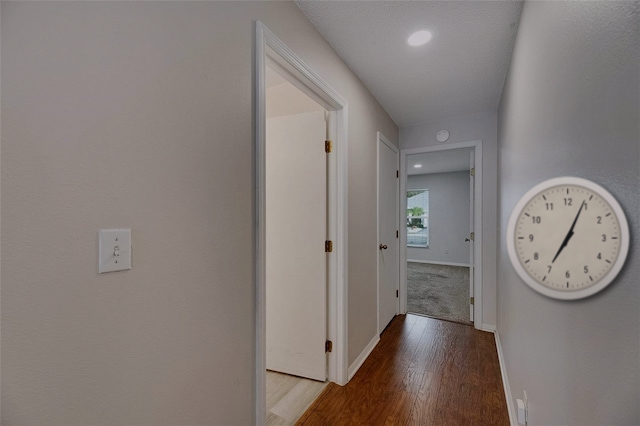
7:04
